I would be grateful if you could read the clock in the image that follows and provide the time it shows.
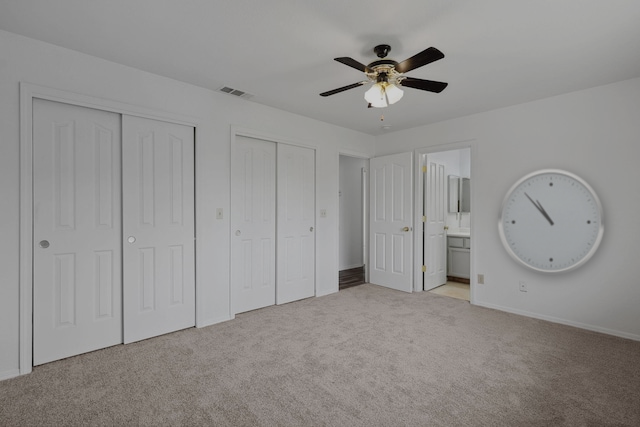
10:53
